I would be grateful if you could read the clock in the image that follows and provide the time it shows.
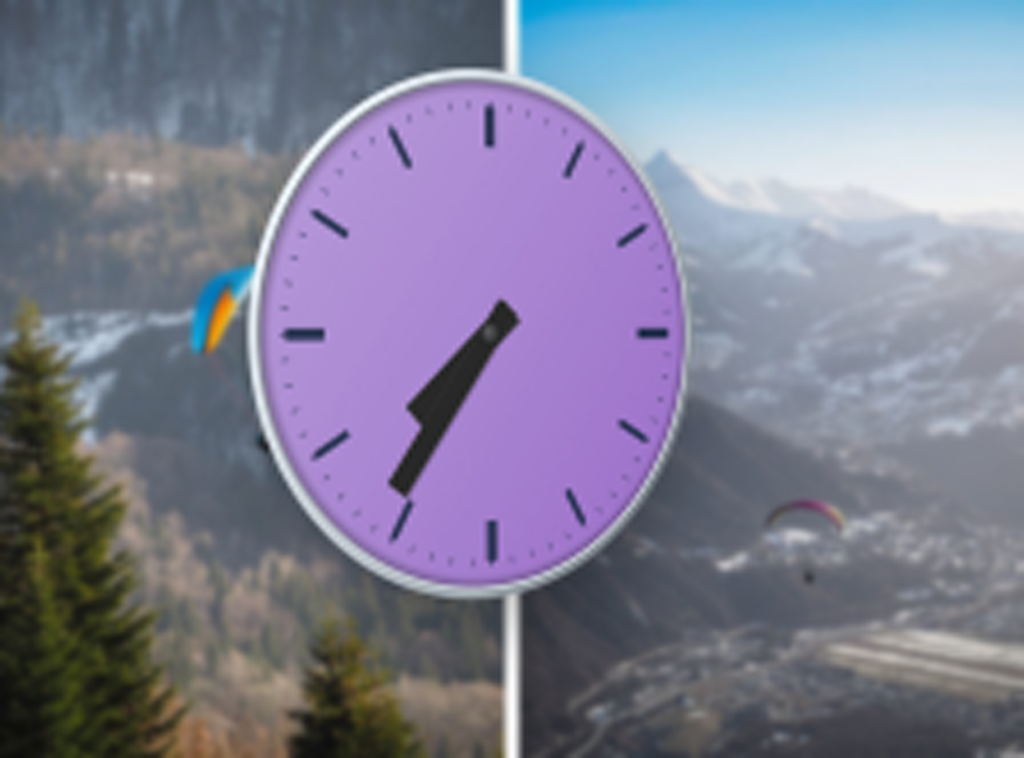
7:36
